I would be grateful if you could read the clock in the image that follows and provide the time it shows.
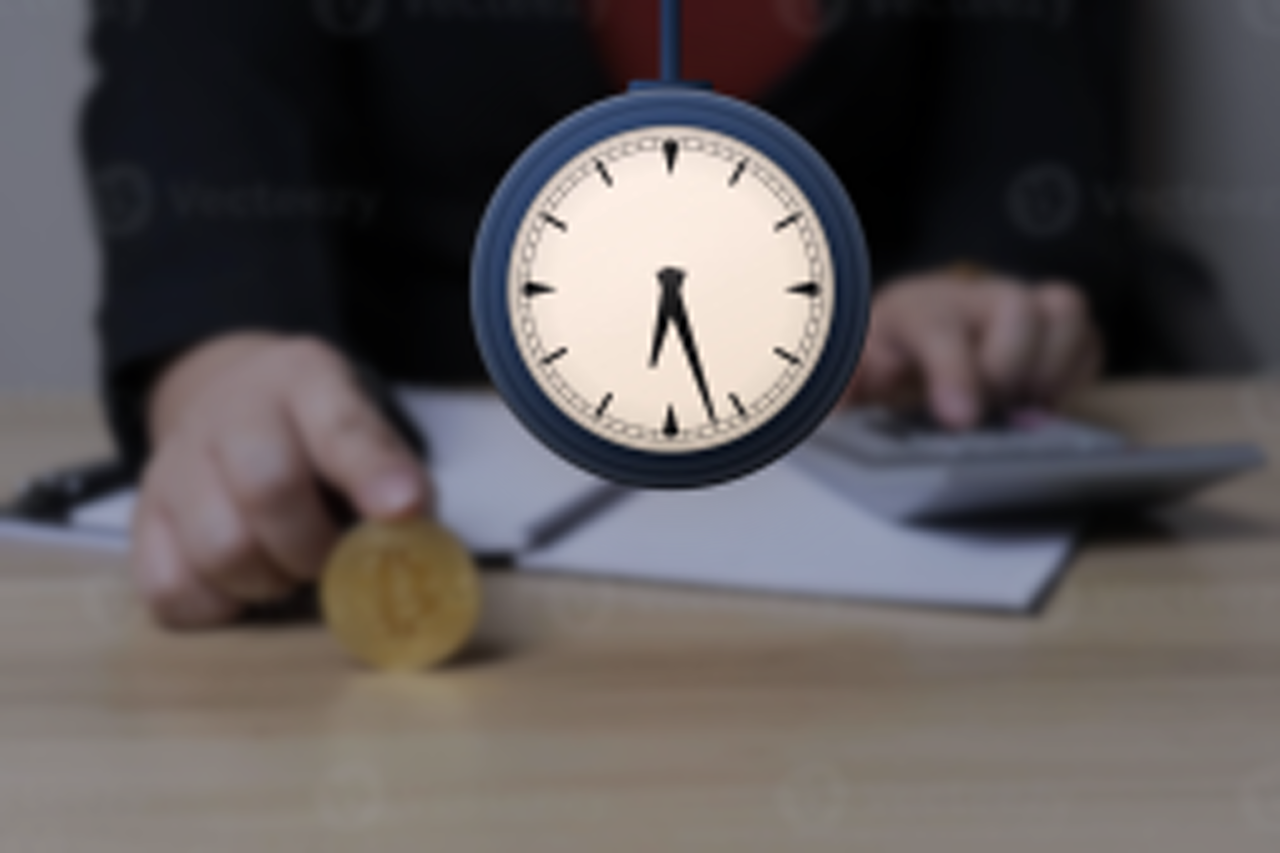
6:27
